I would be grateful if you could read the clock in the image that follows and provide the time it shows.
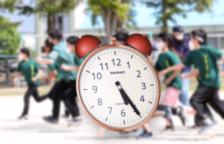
5:25
